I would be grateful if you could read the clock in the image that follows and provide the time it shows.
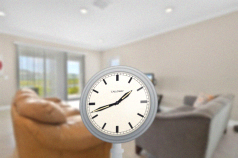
1:42
